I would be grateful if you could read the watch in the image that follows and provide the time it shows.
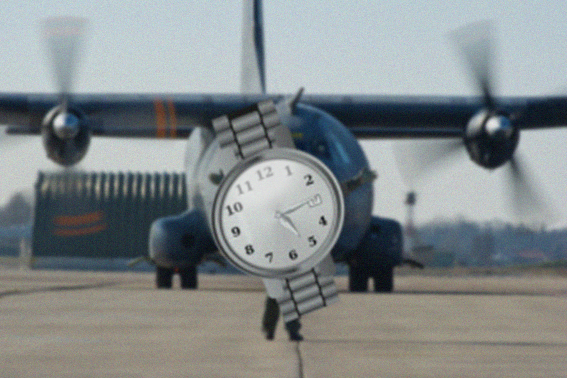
5:14
